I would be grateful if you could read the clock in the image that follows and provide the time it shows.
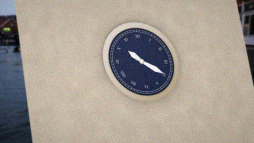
10:20
